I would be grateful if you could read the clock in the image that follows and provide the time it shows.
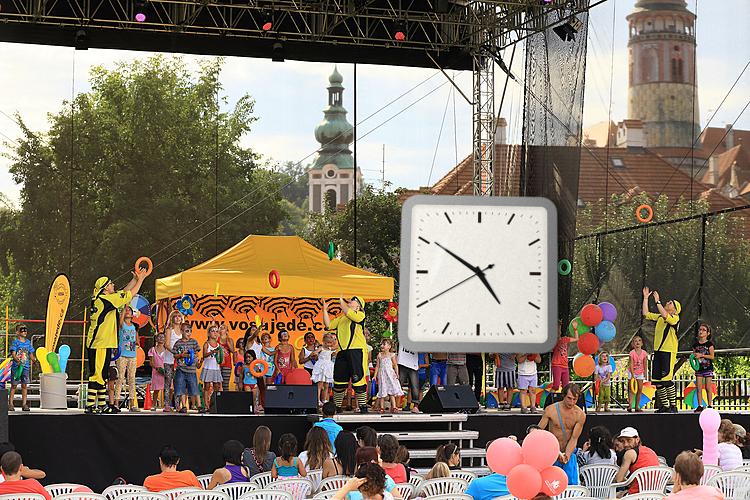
4:50:40
